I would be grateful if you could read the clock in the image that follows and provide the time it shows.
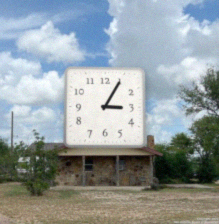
3:05
